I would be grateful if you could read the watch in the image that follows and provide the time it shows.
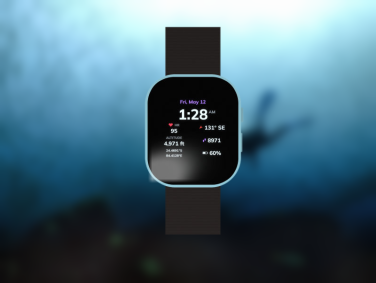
1:28
